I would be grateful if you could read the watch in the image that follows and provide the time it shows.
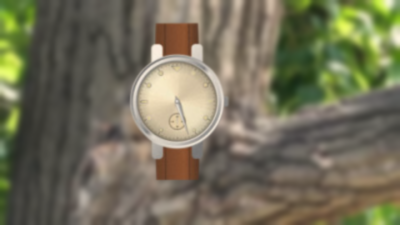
5:27
